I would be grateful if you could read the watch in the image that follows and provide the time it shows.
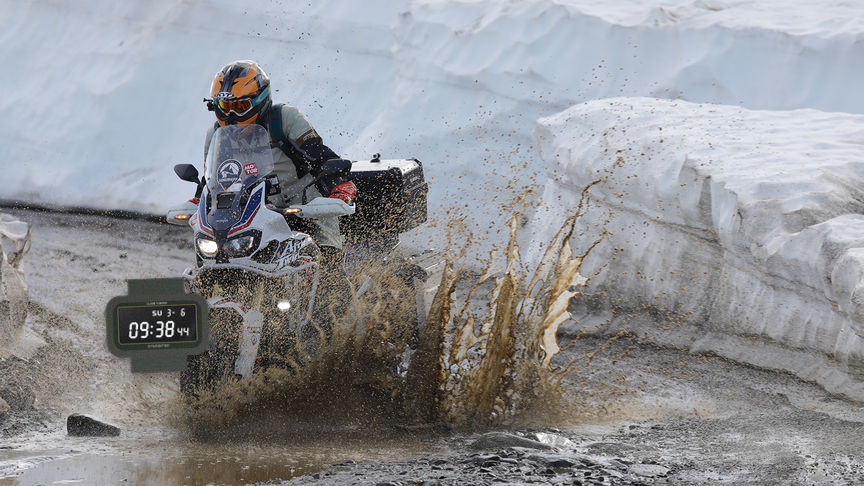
9:38:44
